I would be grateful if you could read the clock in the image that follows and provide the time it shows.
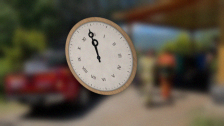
11:59
